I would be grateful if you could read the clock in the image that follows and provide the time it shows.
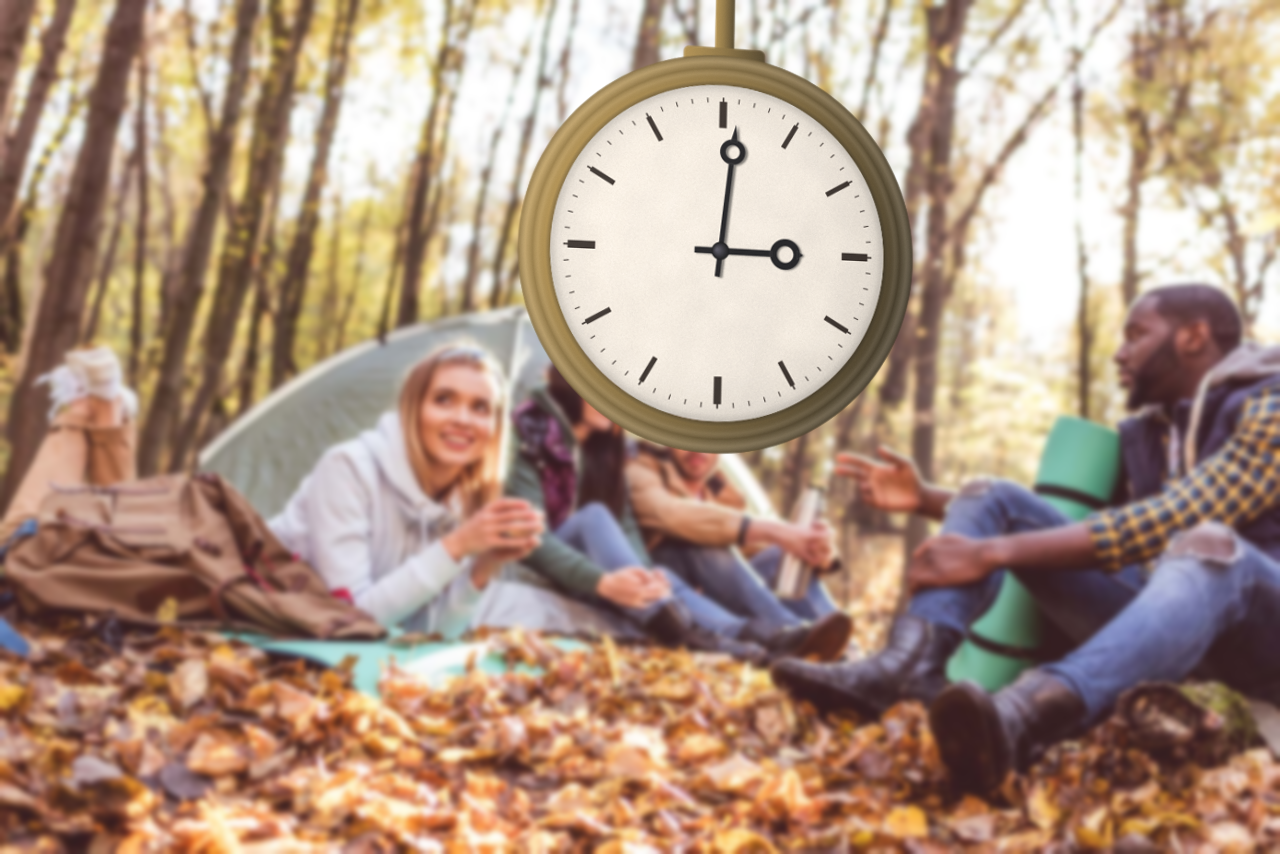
3:01
